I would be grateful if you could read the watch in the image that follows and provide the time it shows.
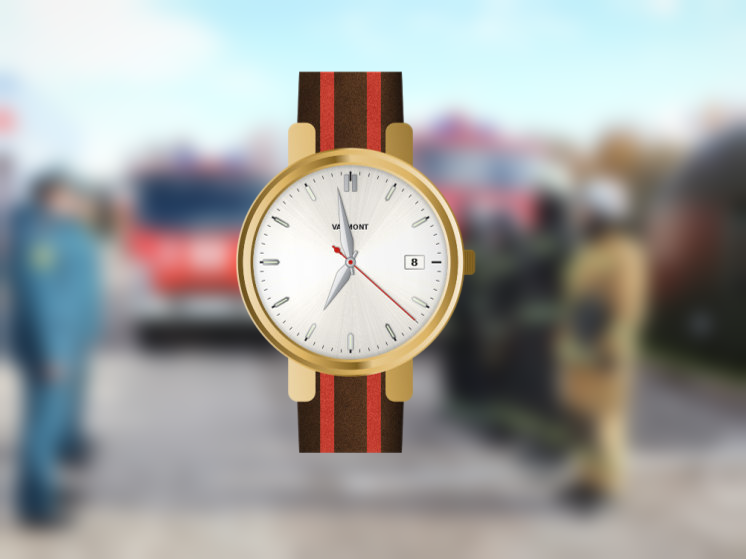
6:58:22
